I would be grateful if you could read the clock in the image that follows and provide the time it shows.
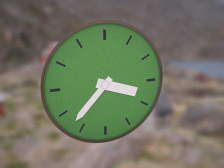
3:37
